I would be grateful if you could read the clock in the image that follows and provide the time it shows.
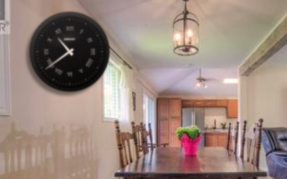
10:39
